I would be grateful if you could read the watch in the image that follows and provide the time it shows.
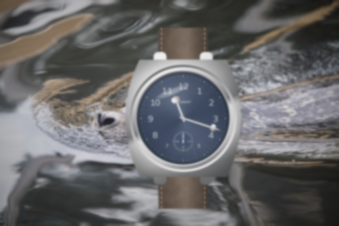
11:18
